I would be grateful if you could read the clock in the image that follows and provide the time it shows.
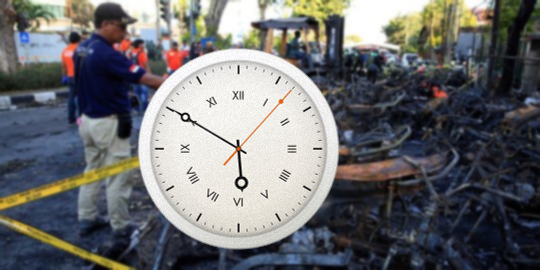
5:50:07
